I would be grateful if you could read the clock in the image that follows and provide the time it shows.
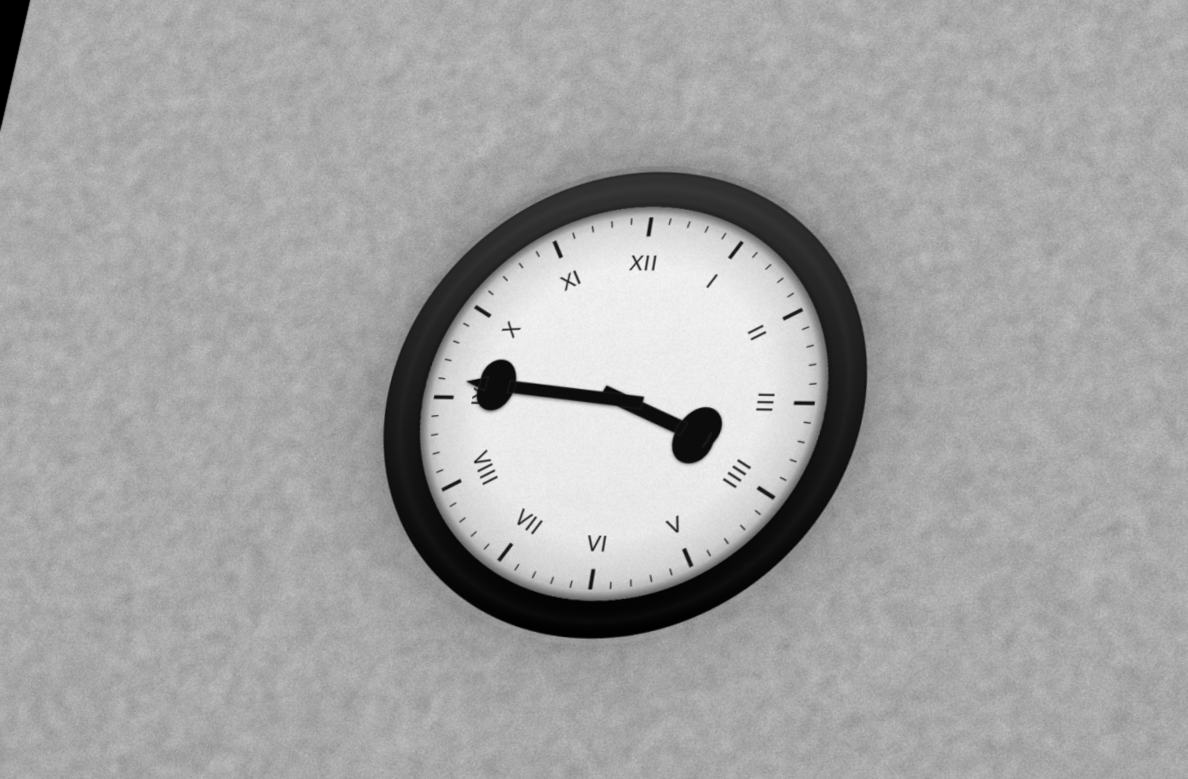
3:46
